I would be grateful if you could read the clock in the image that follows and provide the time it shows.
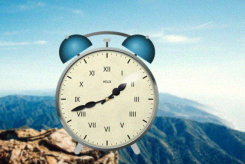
1:42
